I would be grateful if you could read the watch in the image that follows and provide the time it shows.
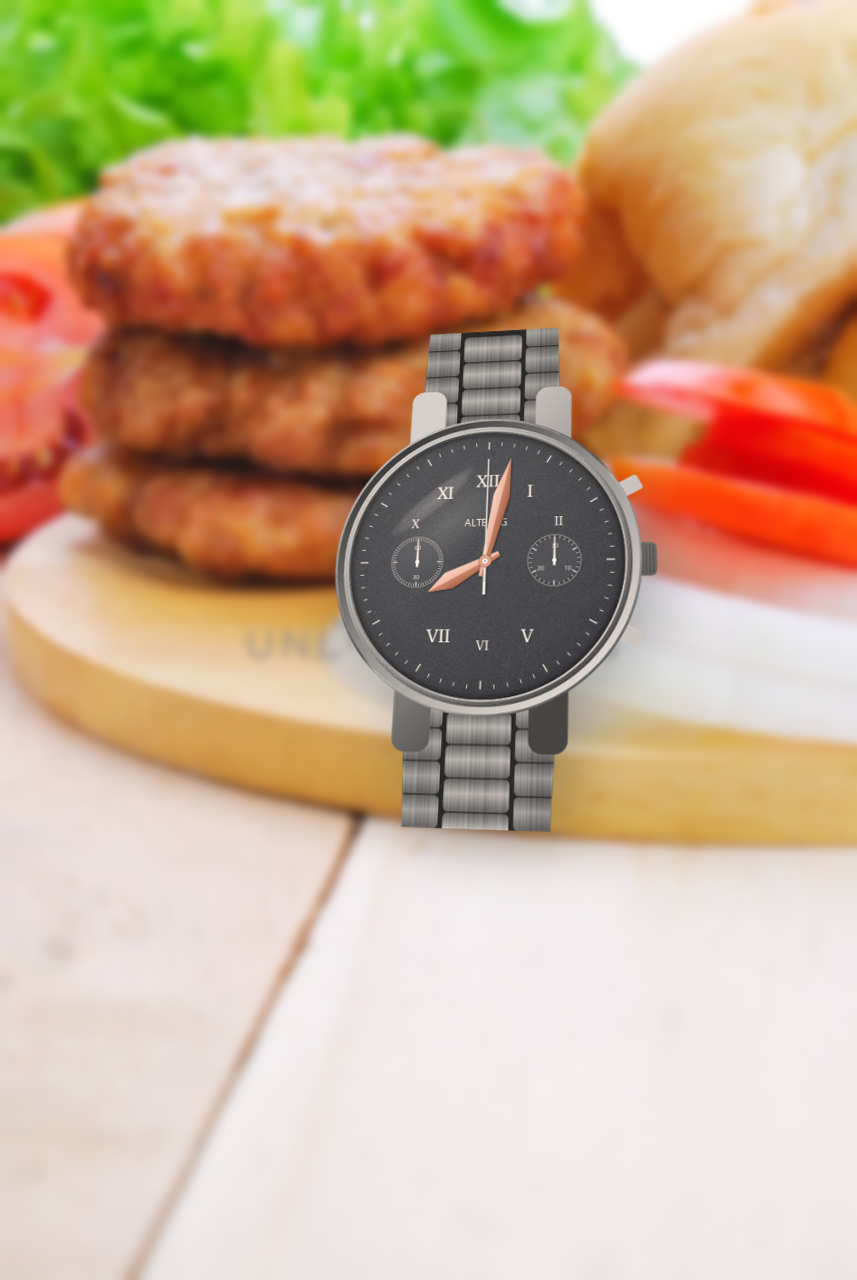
8:02
